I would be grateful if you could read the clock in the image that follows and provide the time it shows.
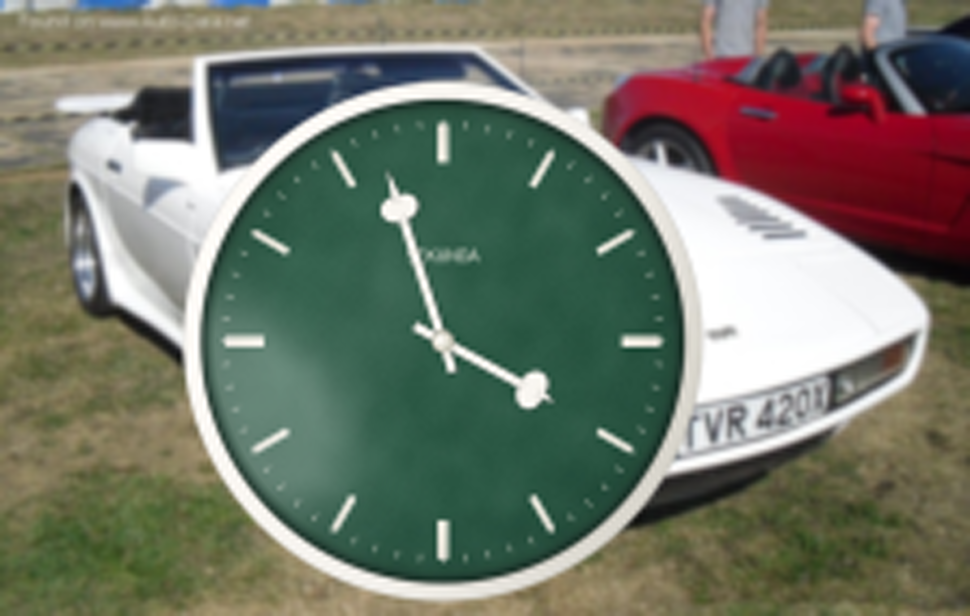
3:57
